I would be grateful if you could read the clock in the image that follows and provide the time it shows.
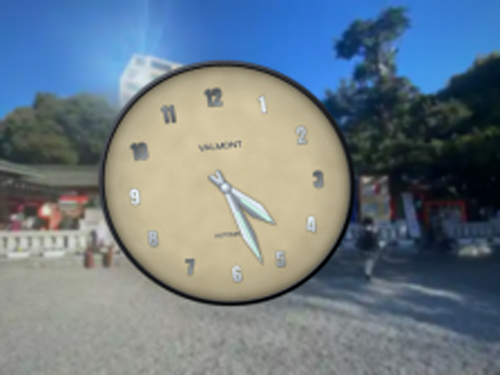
4:27
